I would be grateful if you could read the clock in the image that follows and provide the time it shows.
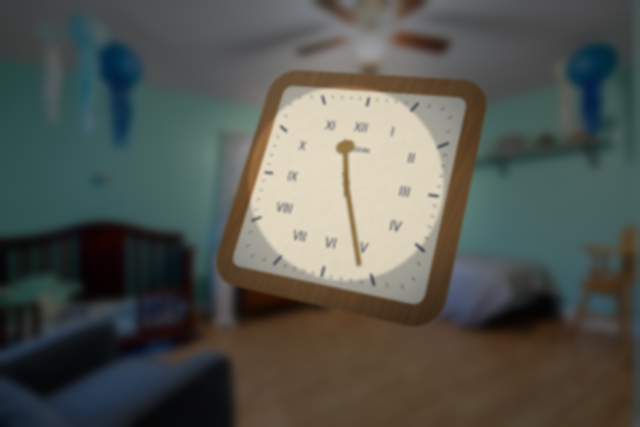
11:26
